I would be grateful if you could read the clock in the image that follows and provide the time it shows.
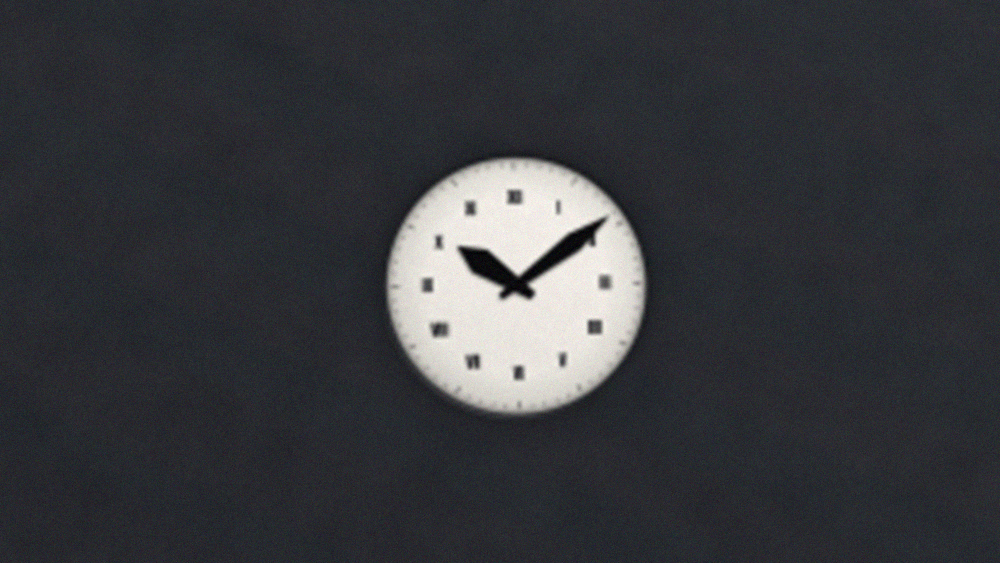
10:09
